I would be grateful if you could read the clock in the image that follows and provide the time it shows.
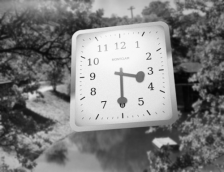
3:30
